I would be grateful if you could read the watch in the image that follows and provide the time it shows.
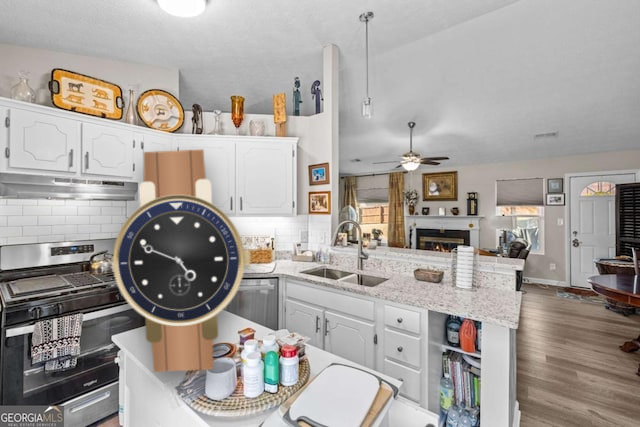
4:49
